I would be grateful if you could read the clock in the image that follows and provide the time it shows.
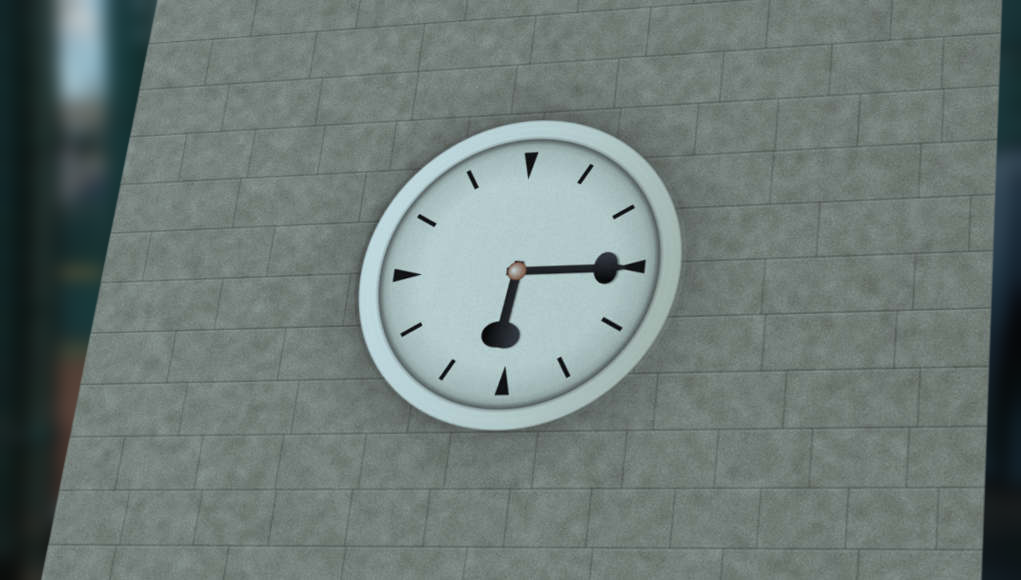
6:15
